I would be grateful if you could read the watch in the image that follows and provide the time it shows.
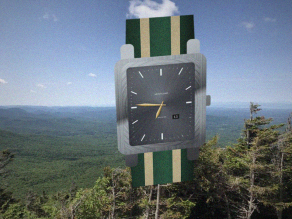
6:46
